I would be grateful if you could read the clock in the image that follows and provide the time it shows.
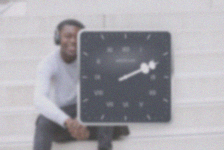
2:11
